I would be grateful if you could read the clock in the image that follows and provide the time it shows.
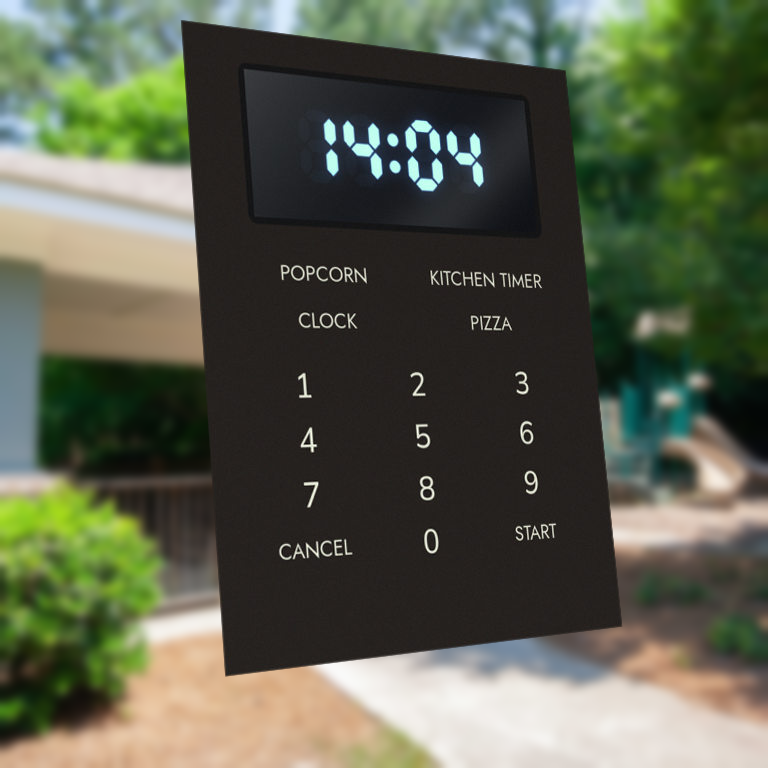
14:04
